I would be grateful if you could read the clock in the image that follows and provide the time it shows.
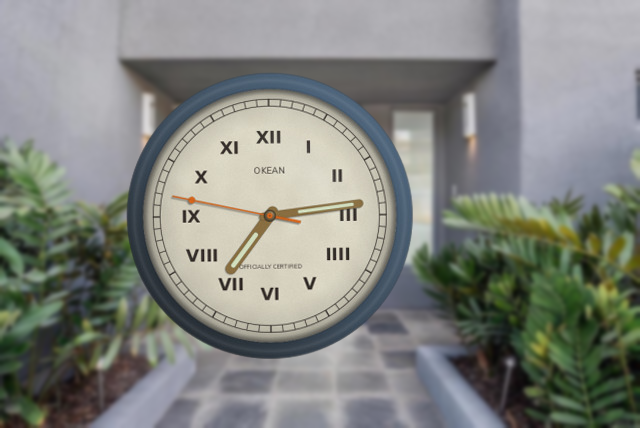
7:13:47
